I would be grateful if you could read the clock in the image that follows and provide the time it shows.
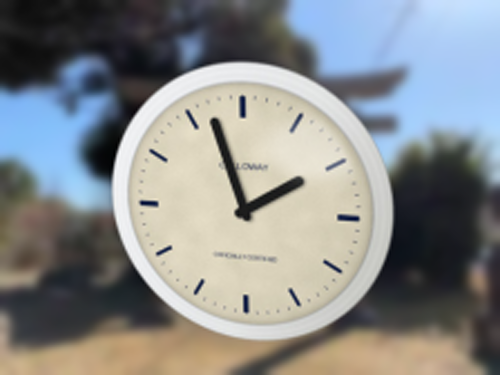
1:57
